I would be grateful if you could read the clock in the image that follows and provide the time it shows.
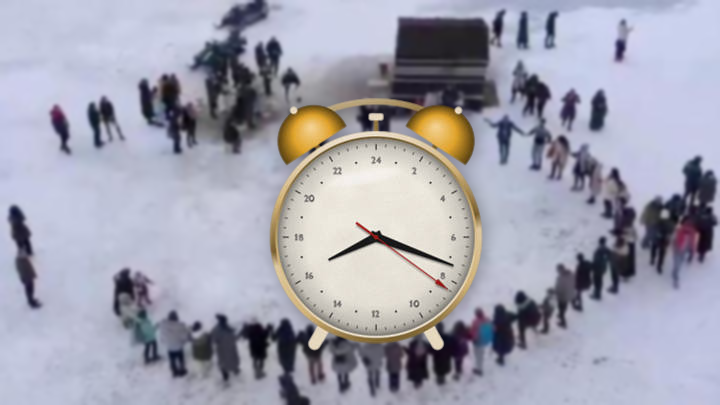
16:18:21
